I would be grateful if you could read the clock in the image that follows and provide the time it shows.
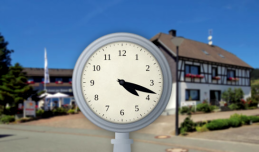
4:18
